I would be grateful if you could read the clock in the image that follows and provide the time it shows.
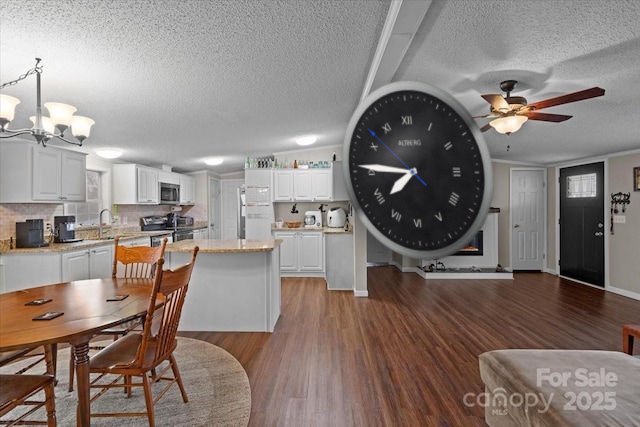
7:45:52
